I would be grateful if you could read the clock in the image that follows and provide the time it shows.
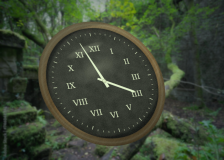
3:57
